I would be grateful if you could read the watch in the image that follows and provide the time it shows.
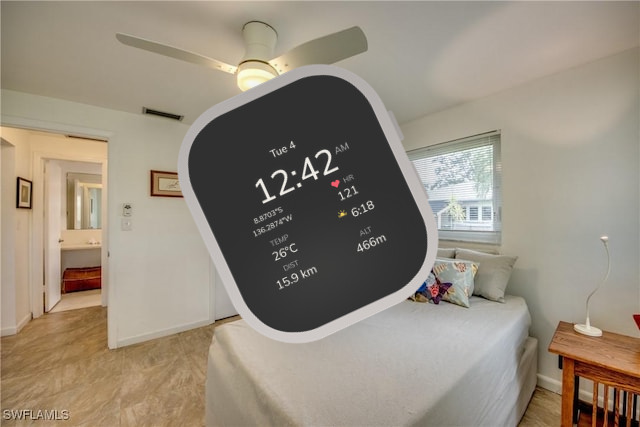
12:42
